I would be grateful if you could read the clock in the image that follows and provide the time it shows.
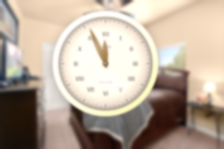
11:56
